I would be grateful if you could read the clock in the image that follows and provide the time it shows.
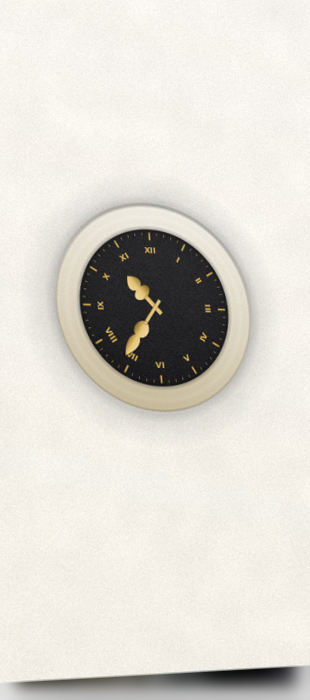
10:36
